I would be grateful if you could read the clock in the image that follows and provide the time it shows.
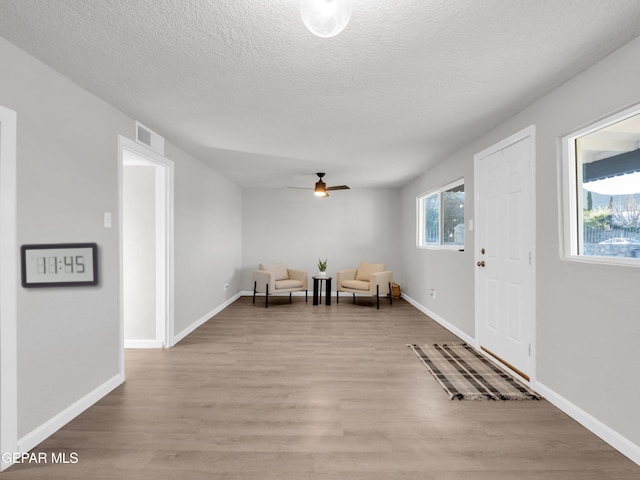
11:45
